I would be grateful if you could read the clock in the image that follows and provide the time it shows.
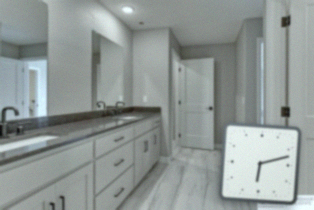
6:12
